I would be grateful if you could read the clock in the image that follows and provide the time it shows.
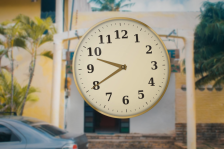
9:40
